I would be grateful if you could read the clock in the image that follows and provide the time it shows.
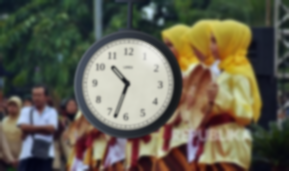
10:33
